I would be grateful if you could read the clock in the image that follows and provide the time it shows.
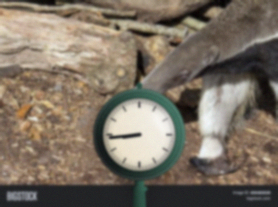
8:44
